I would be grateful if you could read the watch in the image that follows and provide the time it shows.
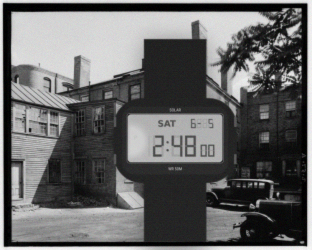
2:48:00
